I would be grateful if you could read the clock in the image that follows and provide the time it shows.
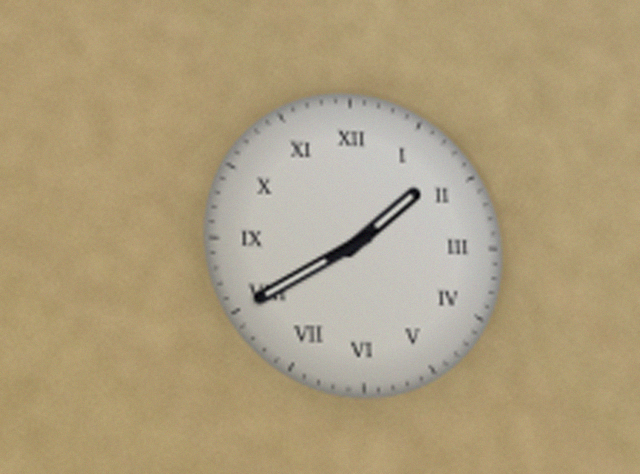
1:40
